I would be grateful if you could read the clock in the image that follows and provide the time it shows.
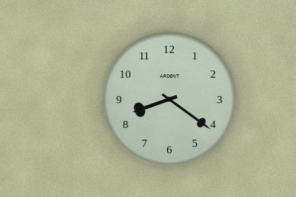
8:21
